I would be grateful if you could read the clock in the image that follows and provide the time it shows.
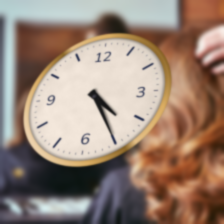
4:25
